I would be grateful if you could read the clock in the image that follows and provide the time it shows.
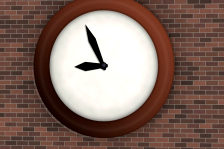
8:56
